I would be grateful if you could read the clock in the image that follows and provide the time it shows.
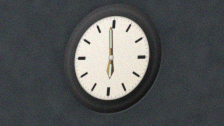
5:59
